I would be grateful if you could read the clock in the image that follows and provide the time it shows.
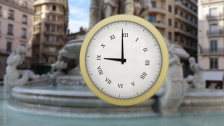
8:59
